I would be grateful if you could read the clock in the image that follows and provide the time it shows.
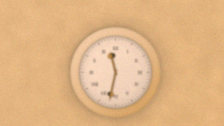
11:32
